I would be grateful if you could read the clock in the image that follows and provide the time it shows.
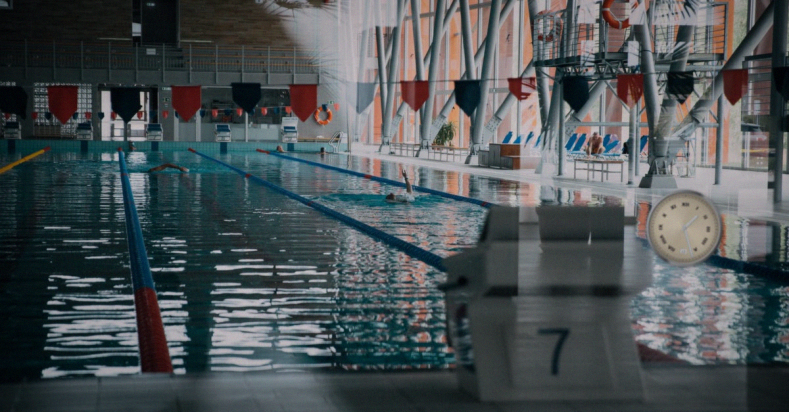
1:27
